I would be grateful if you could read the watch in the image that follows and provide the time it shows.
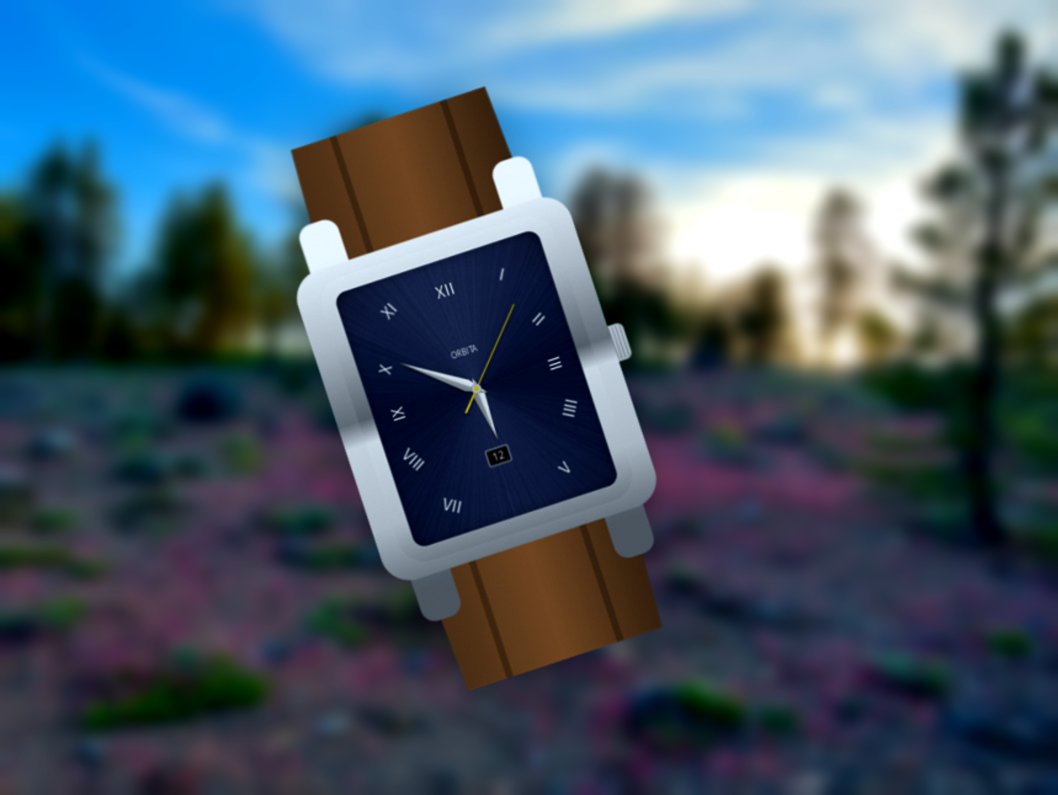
5:51:07
